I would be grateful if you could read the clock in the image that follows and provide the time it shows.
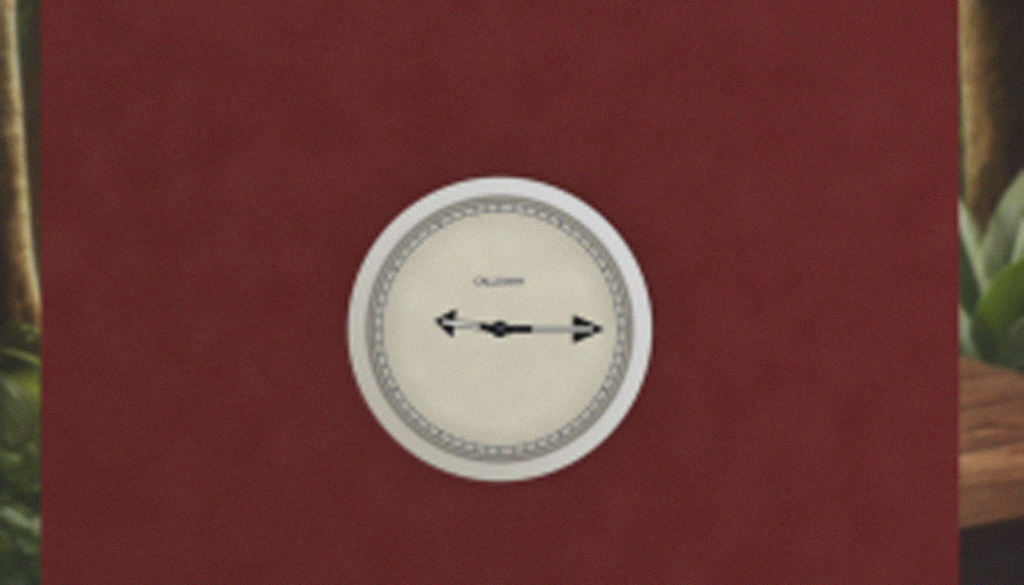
9:15
